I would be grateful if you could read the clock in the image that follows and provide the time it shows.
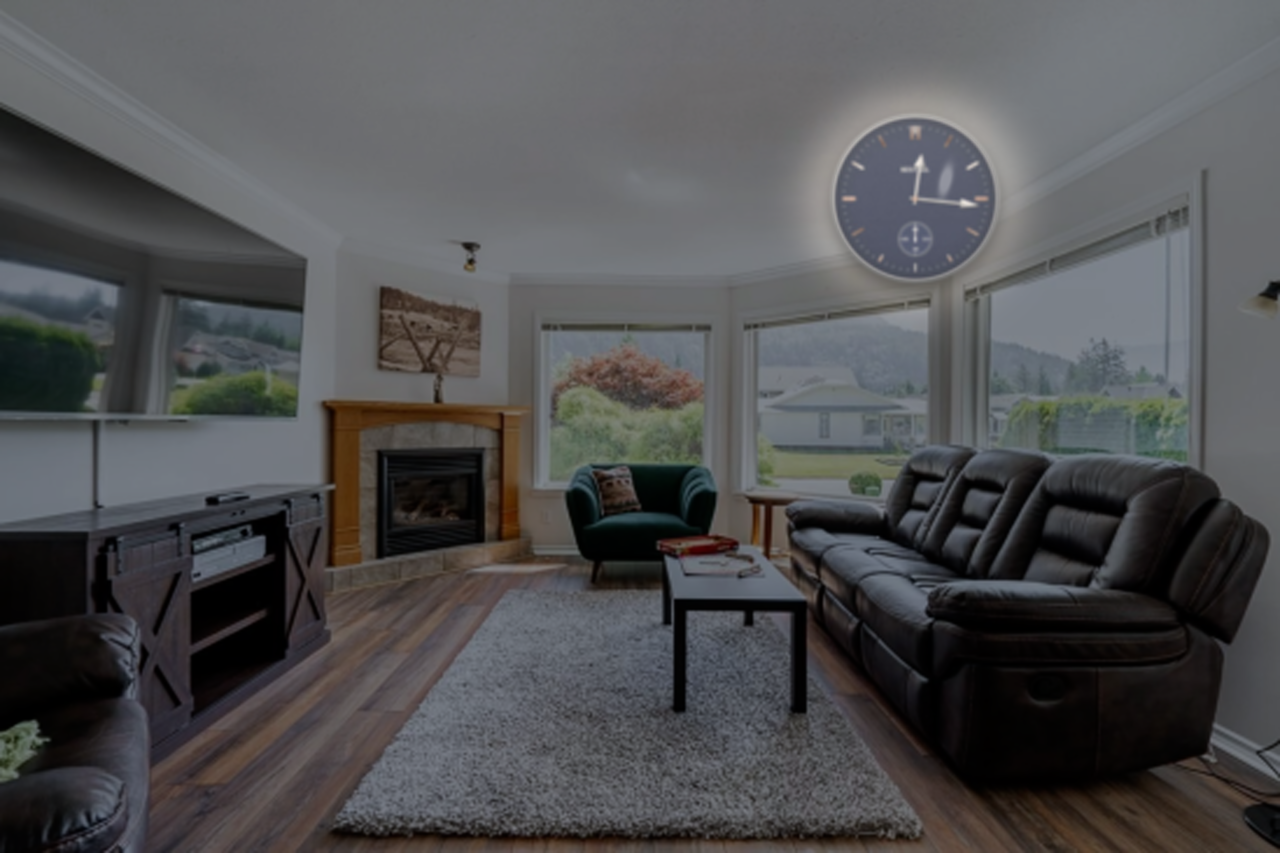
12:16
